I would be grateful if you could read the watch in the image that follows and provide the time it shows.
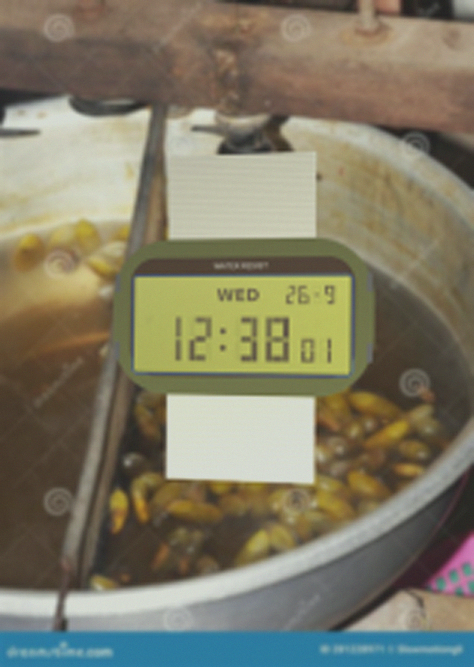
12:38:01
